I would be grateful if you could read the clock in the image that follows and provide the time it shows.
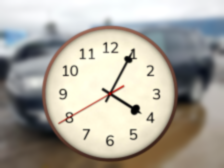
4:04:40
